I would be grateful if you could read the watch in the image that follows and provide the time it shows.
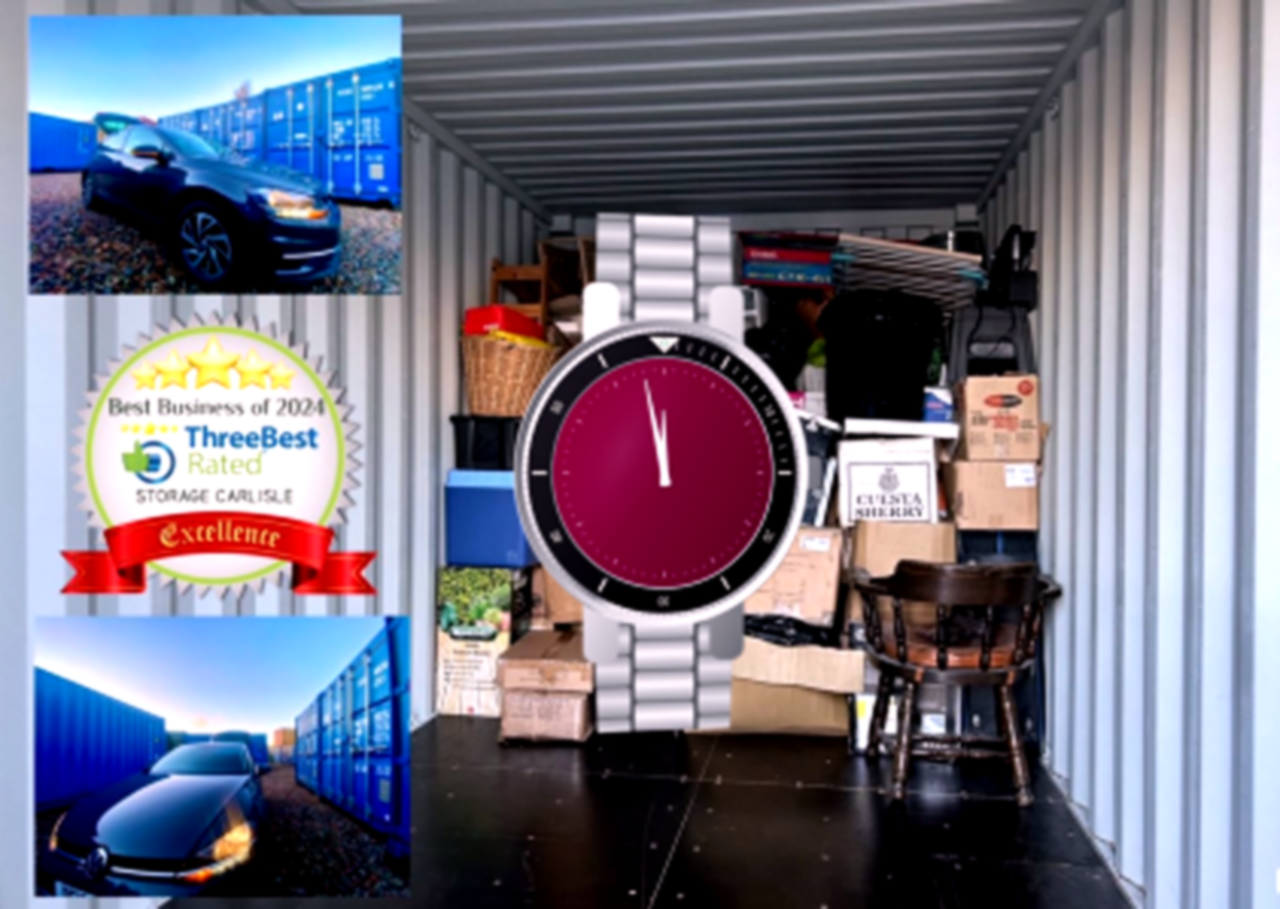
11:58
